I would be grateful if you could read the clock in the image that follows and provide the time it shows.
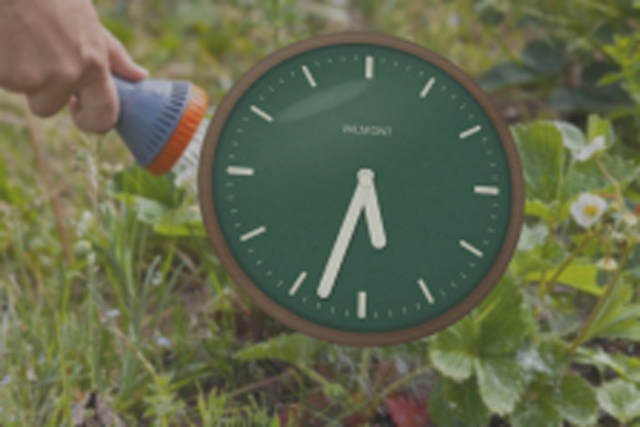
5:33
